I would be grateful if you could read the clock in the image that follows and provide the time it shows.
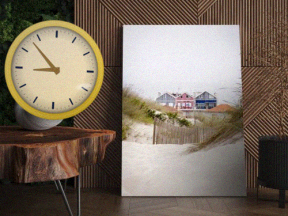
8:53
